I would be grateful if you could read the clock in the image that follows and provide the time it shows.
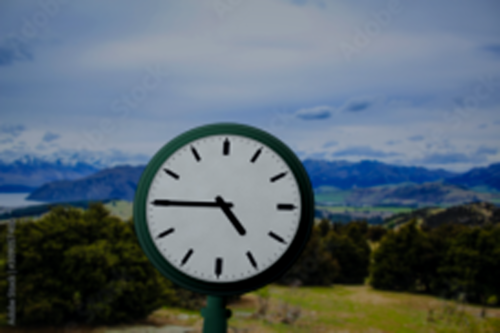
4:45
